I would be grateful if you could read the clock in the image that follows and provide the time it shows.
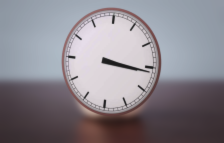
3:16
